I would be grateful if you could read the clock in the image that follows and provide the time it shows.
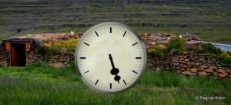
5:27
